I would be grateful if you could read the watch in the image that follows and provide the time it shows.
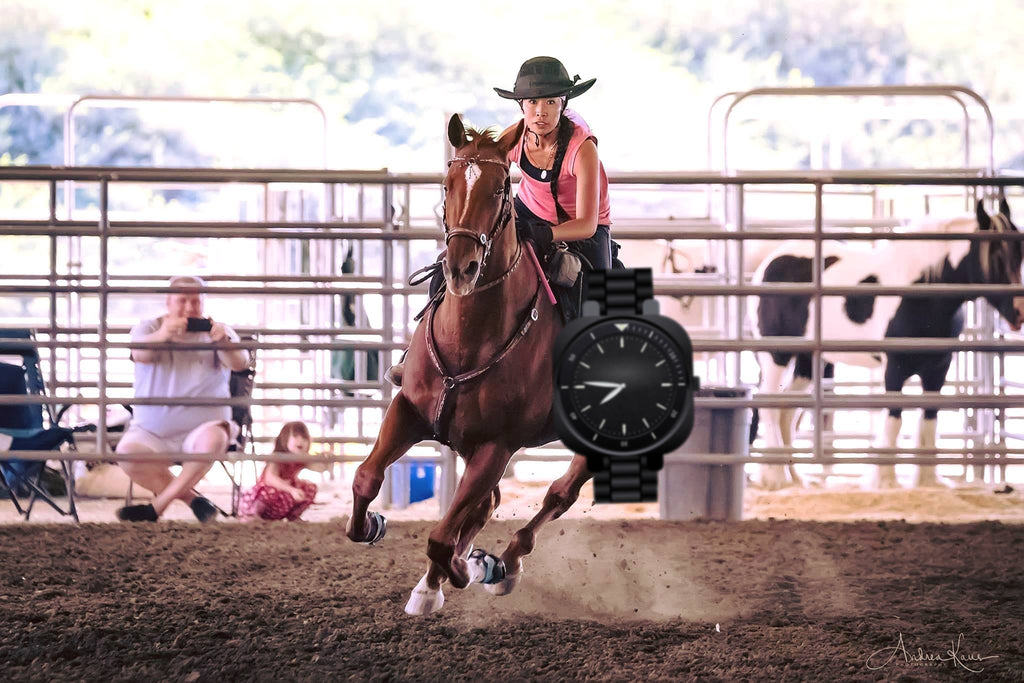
7:46
